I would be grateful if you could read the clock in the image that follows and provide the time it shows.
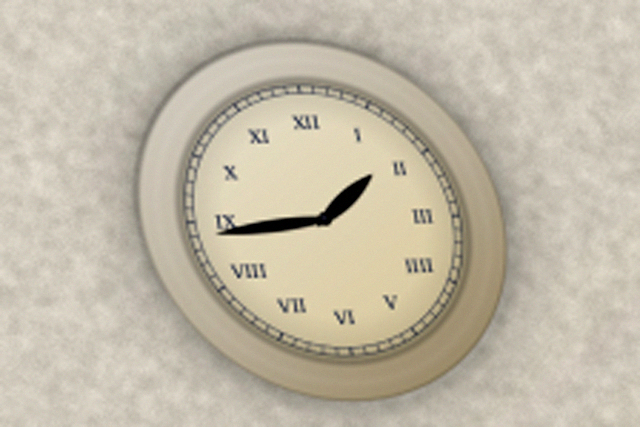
1:44
